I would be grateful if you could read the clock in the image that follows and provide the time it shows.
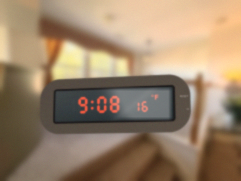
9:08
